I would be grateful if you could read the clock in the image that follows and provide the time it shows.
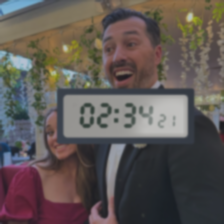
2:34:21
